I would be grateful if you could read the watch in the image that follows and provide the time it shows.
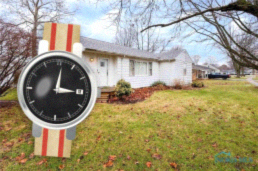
3:01
